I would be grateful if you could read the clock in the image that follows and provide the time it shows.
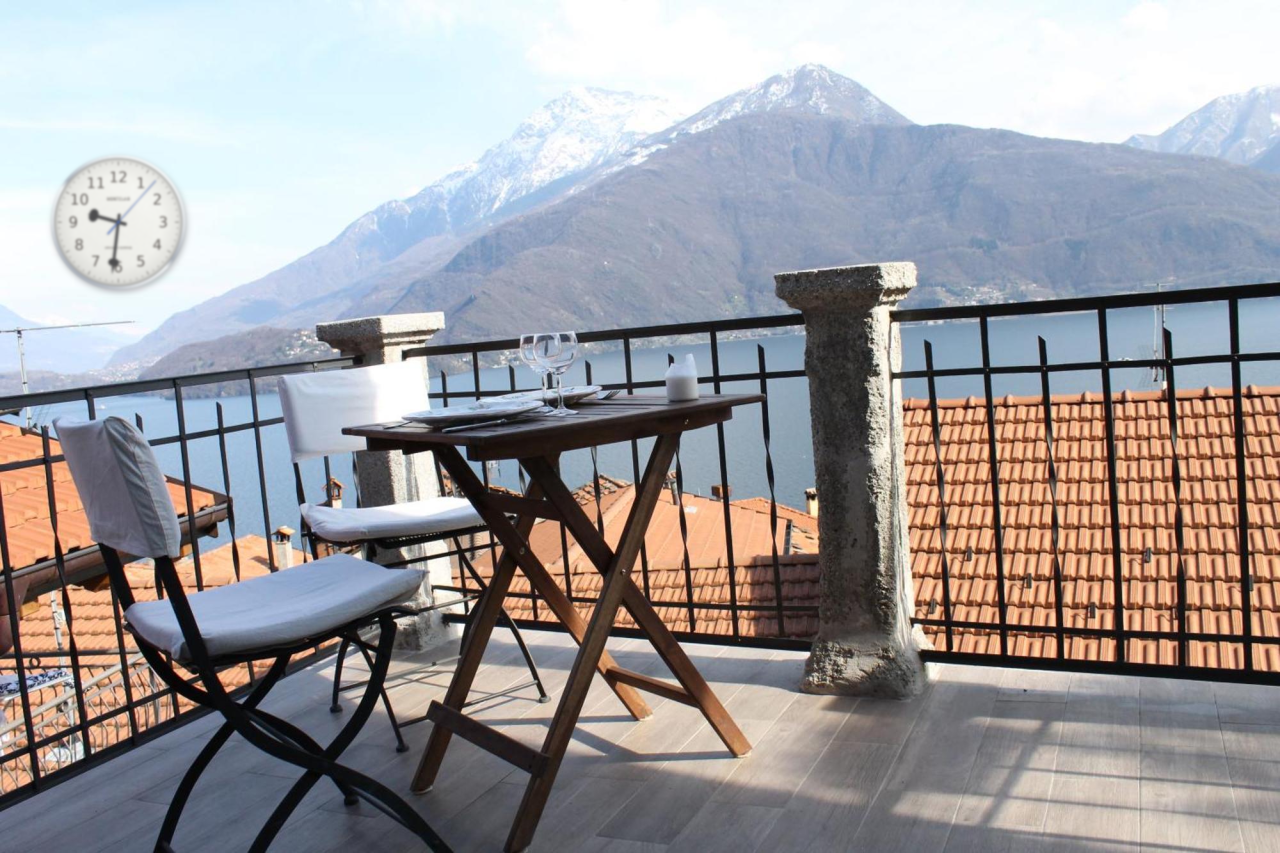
9:31:07
